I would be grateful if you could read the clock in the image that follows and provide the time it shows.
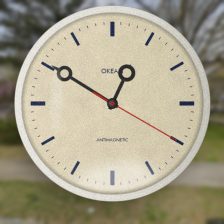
12:50:20
